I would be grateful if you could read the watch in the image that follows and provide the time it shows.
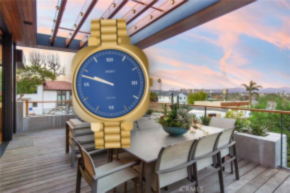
9:48
